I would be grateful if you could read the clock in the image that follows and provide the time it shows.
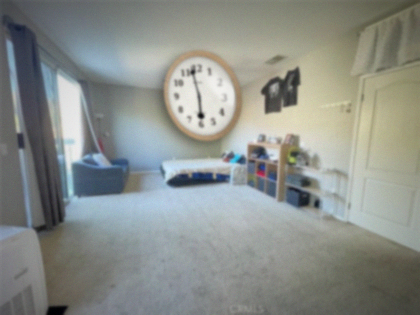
5:58
